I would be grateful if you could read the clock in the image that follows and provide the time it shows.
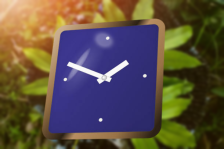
1:49
